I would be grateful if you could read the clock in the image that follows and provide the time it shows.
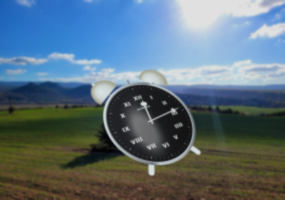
12:14
